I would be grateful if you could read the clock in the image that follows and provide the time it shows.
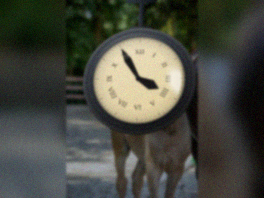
3:55
